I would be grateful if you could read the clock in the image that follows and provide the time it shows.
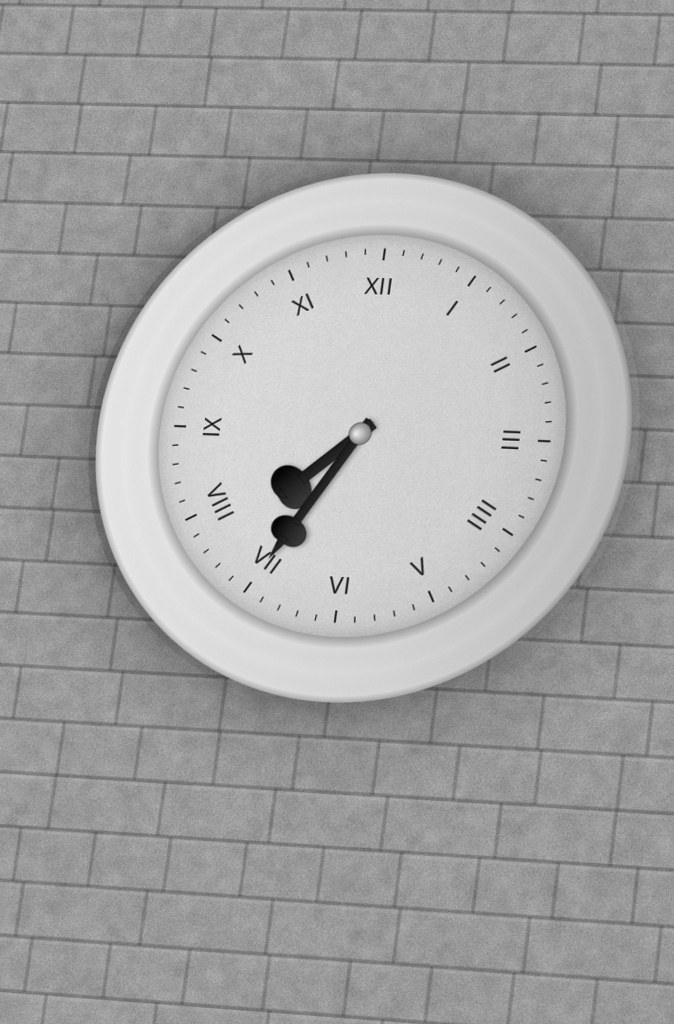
7:35
